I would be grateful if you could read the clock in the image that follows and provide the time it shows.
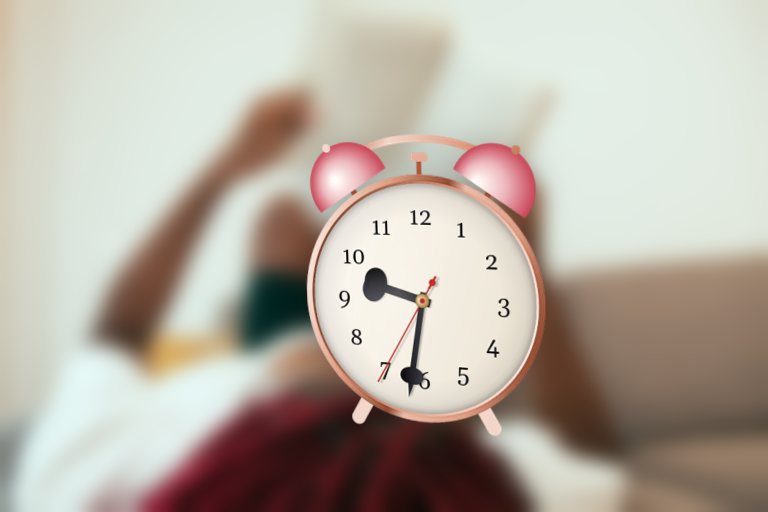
9:31:35
